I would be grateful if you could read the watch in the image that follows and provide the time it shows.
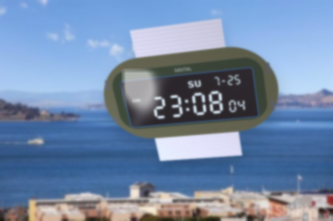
23:08:04
